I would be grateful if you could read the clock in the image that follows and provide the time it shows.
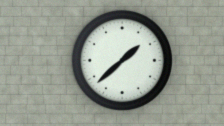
1:38
